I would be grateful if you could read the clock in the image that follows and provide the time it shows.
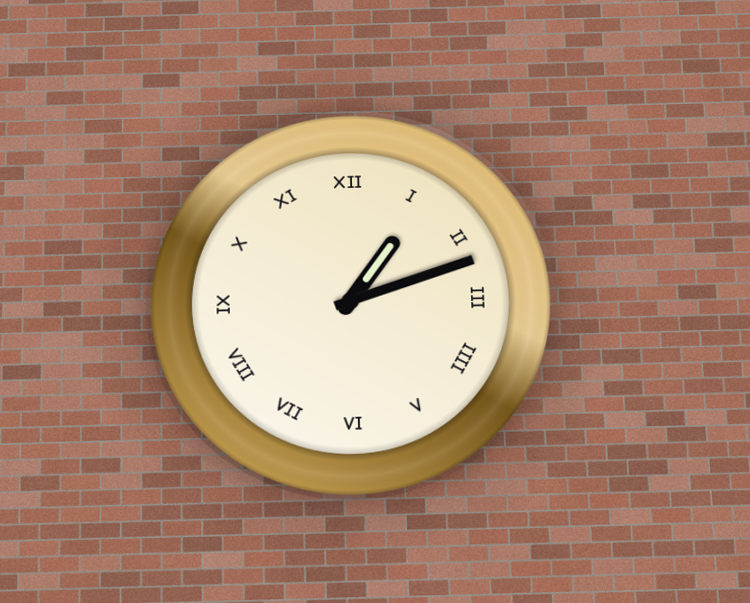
1:12
